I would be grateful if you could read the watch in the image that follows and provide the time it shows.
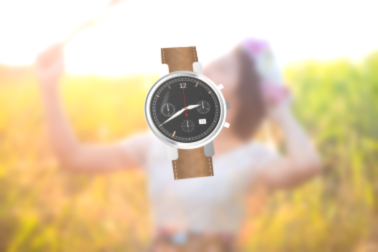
2:40
